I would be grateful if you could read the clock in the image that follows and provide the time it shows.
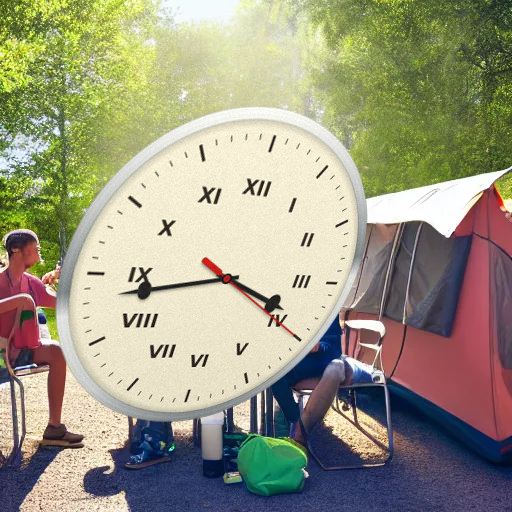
3:43:20
